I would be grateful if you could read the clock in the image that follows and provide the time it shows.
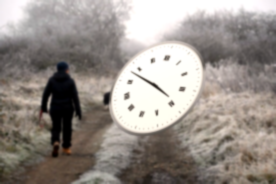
3:48
